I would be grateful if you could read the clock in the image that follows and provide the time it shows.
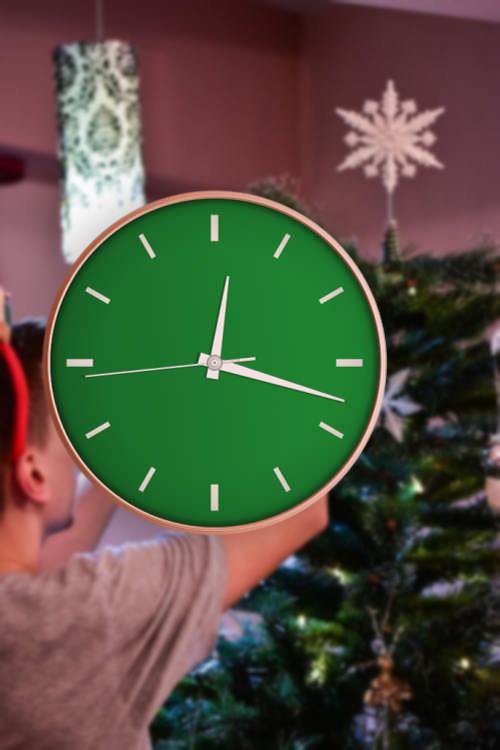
12:17:44
